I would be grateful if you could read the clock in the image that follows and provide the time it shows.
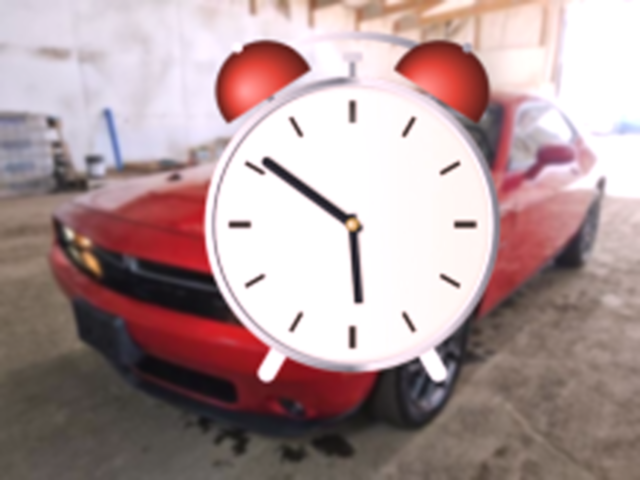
5:51
